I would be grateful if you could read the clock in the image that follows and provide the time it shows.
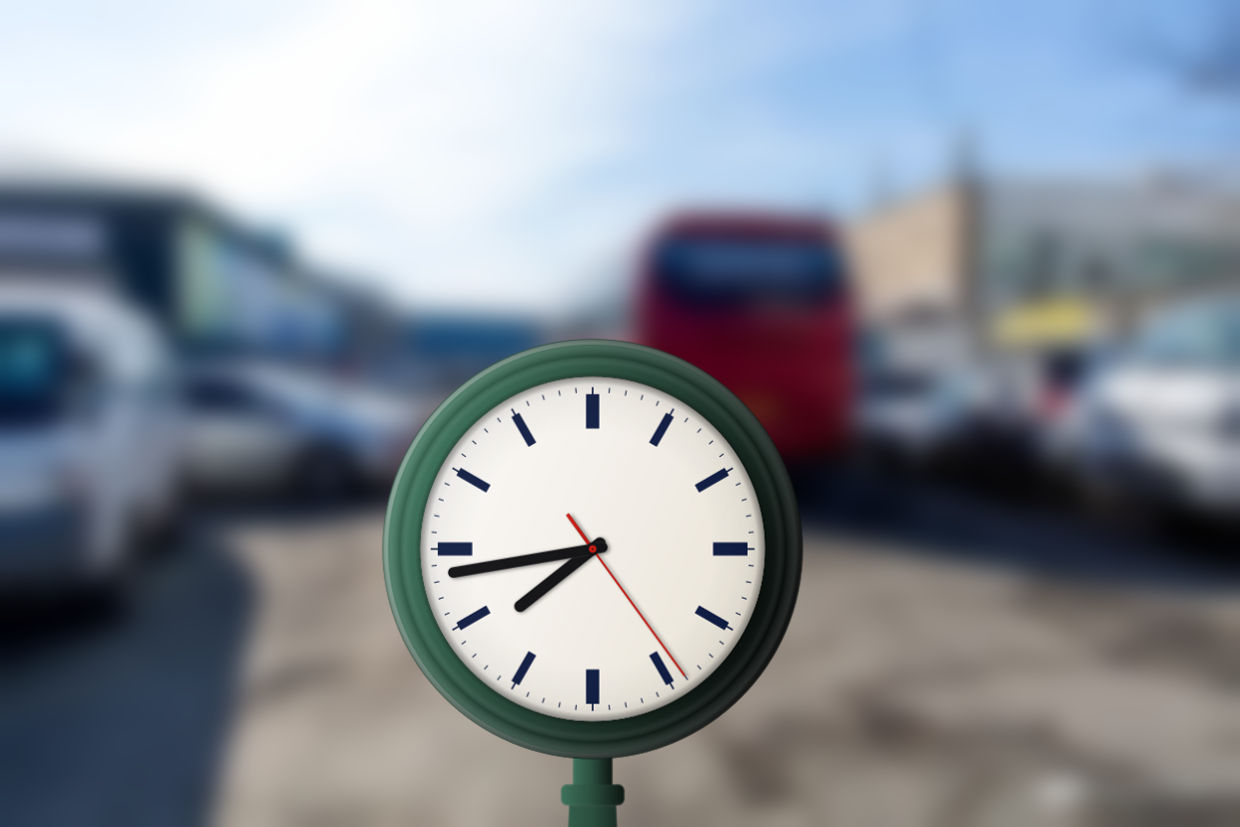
7:43:24
